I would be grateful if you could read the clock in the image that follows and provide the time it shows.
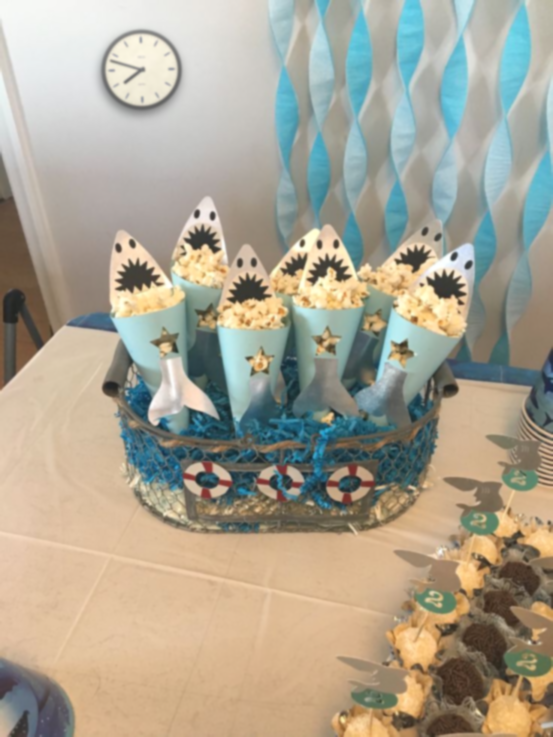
7:48
